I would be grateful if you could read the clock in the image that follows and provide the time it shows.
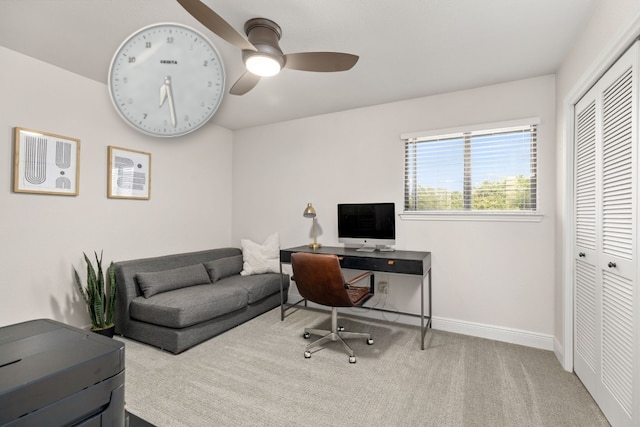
6:28
